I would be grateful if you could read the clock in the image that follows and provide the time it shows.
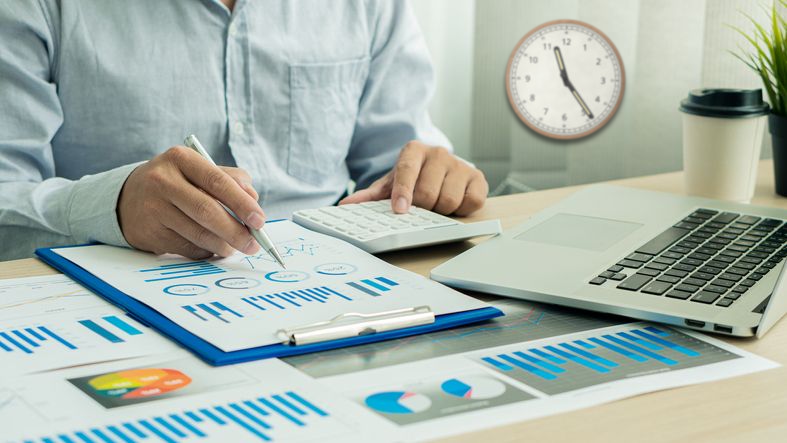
11:24
